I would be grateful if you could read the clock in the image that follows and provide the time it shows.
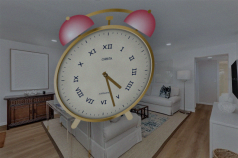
4:27
